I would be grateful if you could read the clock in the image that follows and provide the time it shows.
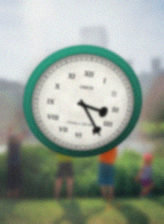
3:24
